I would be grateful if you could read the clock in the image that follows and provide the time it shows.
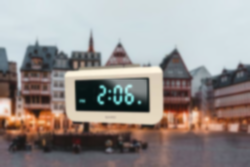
2:06
